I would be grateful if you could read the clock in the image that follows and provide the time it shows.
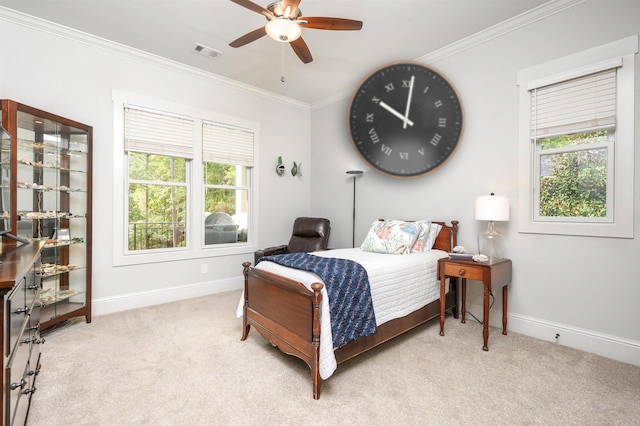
10:01
